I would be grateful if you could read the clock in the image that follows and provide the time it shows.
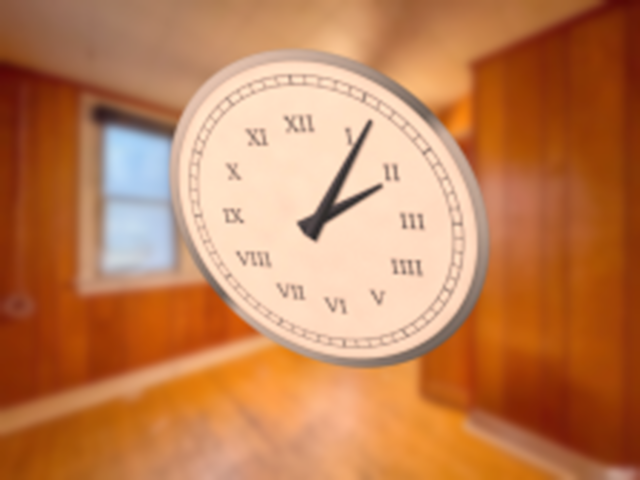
2:06
